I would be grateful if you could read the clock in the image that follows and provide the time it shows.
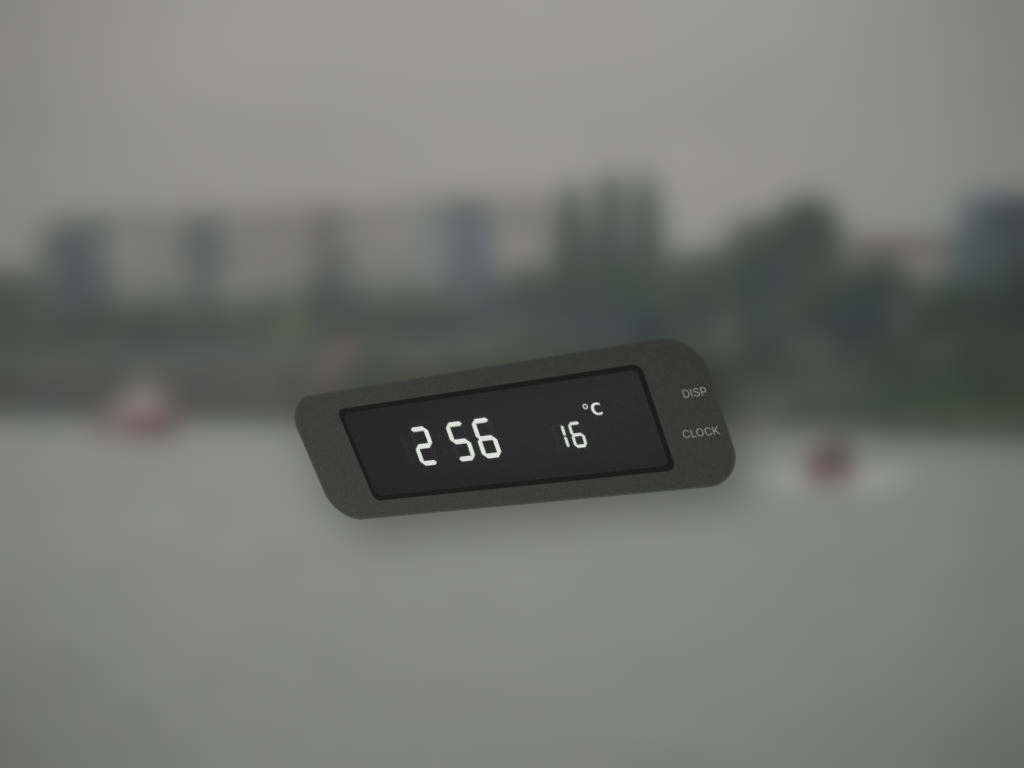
2:56
